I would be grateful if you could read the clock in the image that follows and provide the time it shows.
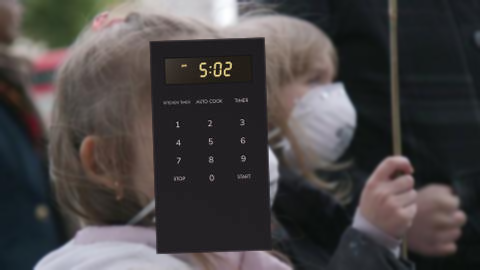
5:02
